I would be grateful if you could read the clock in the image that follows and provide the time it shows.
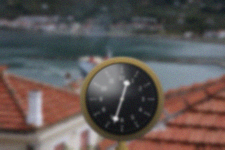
12:33
